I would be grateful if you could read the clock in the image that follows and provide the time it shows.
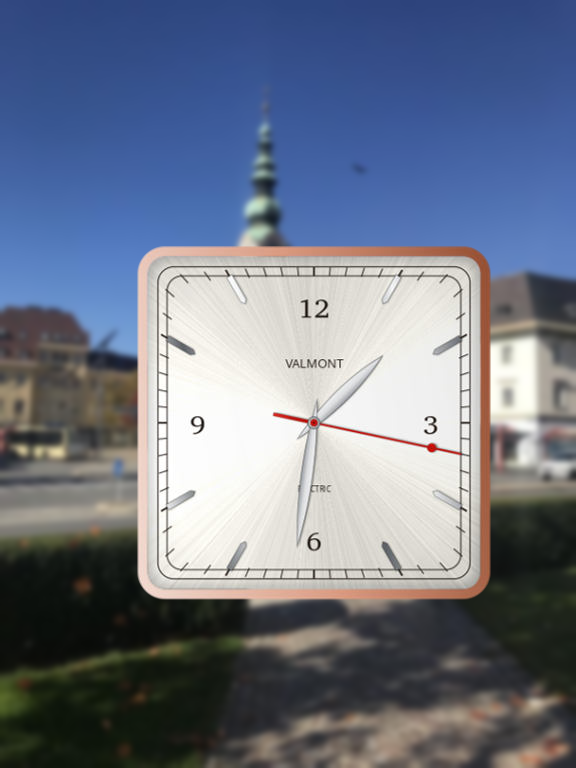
1:31:17
